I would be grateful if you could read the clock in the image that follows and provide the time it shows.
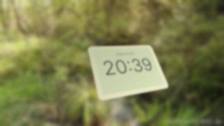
20:39
